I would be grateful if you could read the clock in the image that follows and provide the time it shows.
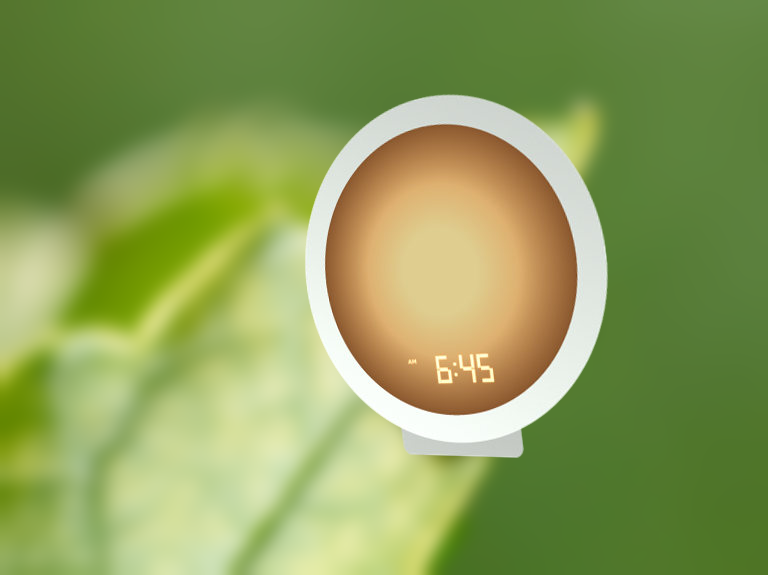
6:45
